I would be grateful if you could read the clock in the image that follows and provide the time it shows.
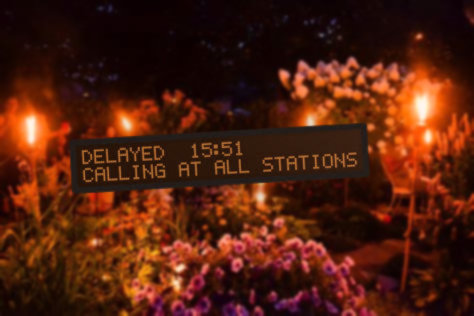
15:51
